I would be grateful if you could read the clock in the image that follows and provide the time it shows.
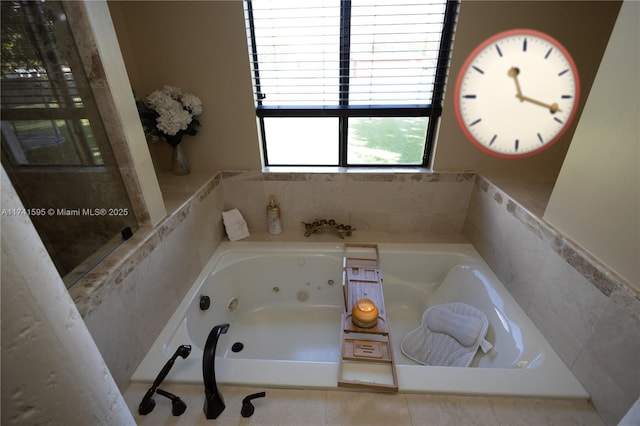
11:18
